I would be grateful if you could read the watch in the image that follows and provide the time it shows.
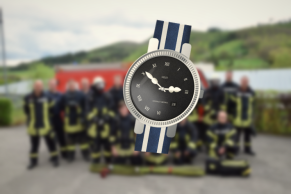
2:51
